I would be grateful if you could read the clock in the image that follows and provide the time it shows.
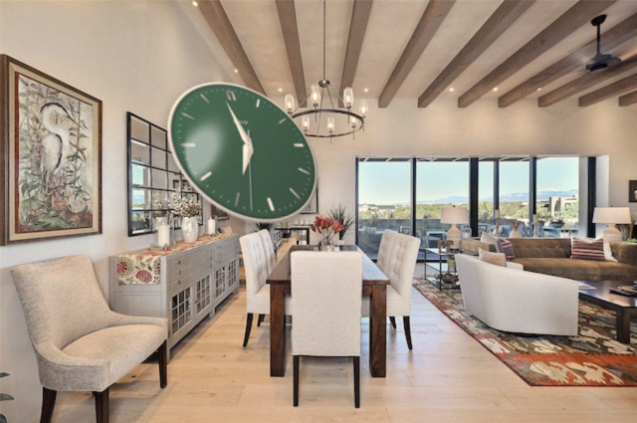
6:58:33
